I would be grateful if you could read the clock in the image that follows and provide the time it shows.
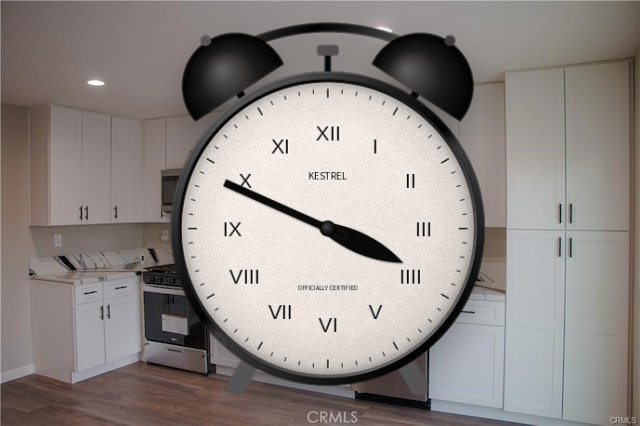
3:49
